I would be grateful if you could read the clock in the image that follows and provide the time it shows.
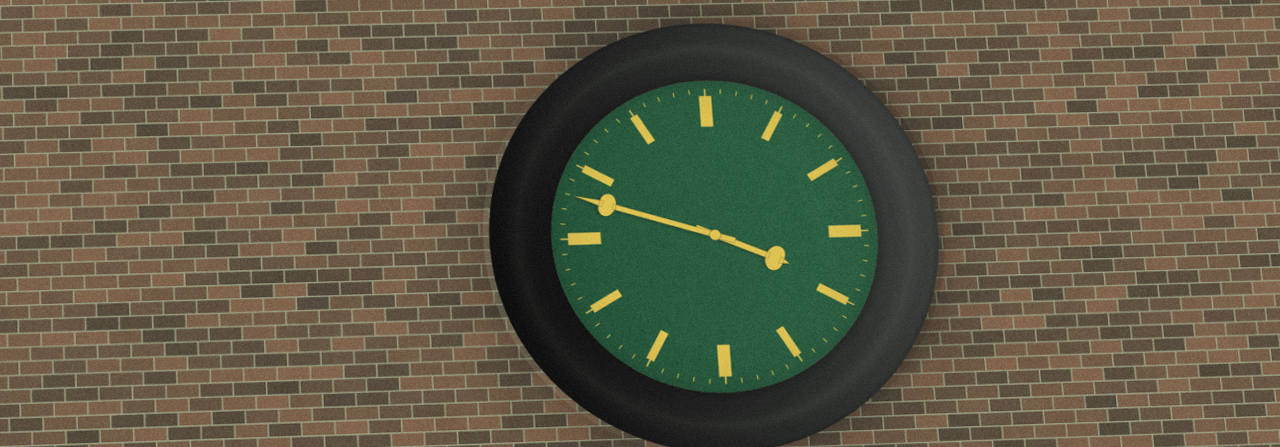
3:48
